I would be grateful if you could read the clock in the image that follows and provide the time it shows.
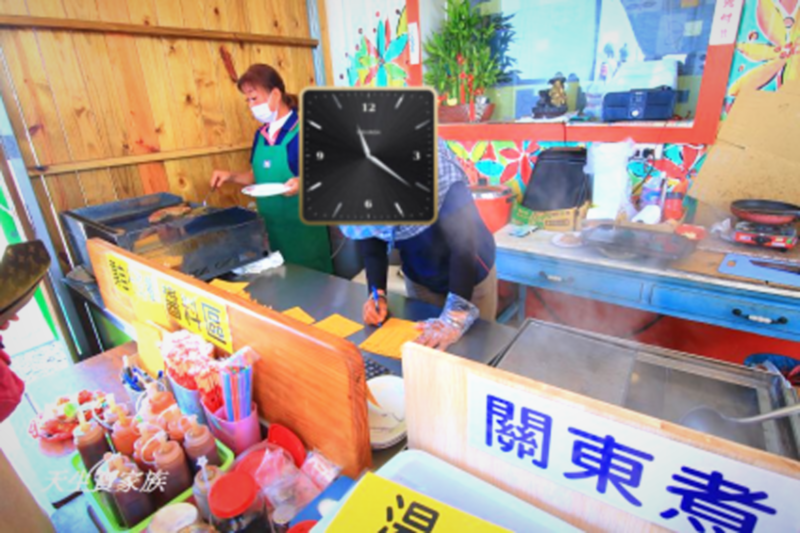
11:21
